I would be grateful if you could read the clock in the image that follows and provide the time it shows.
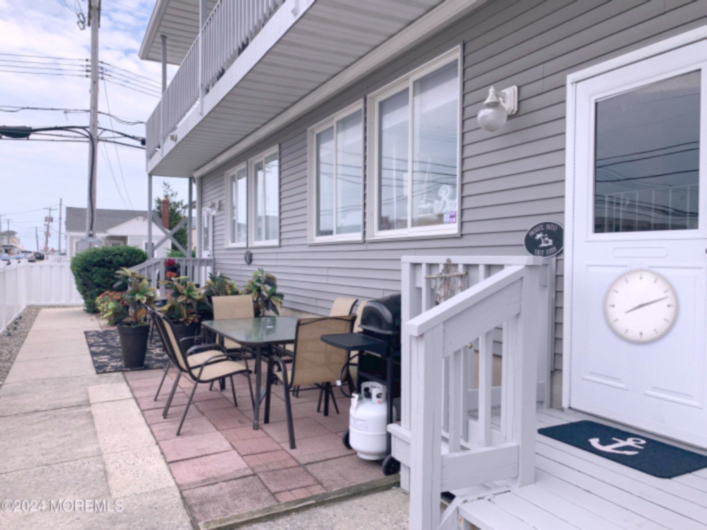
8:12
